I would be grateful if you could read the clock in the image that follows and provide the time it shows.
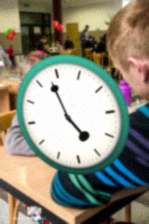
4:58
